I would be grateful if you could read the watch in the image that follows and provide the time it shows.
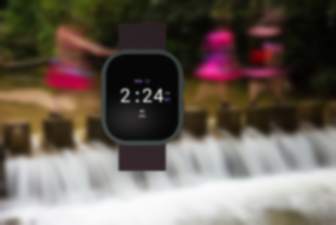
2:24
